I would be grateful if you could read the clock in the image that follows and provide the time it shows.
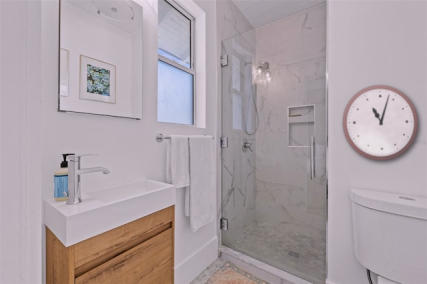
11:03
